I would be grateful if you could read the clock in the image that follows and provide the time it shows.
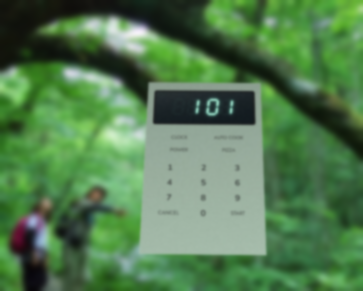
1:01
